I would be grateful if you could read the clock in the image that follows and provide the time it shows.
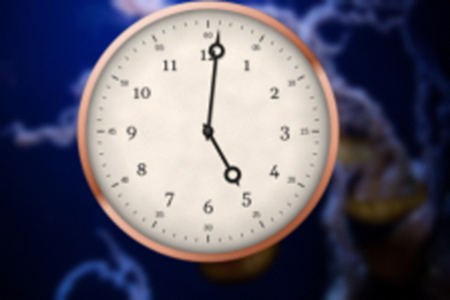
5:01
